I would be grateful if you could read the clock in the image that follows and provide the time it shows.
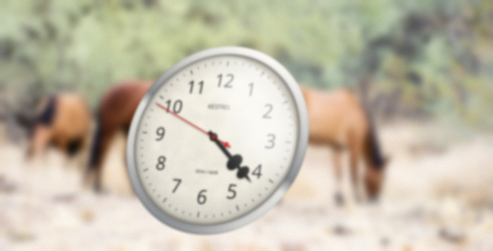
4:21:49
